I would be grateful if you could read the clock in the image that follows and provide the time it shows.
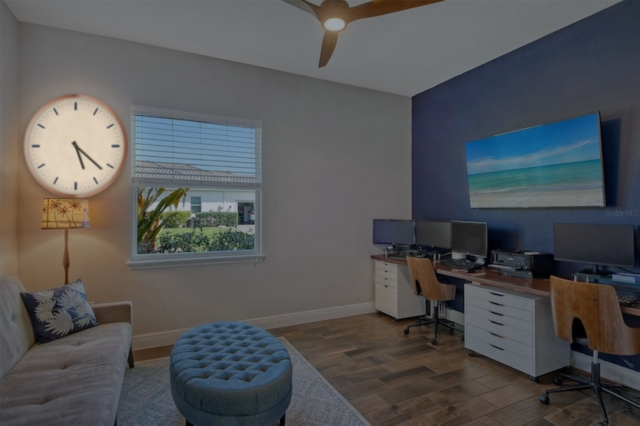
5:22
